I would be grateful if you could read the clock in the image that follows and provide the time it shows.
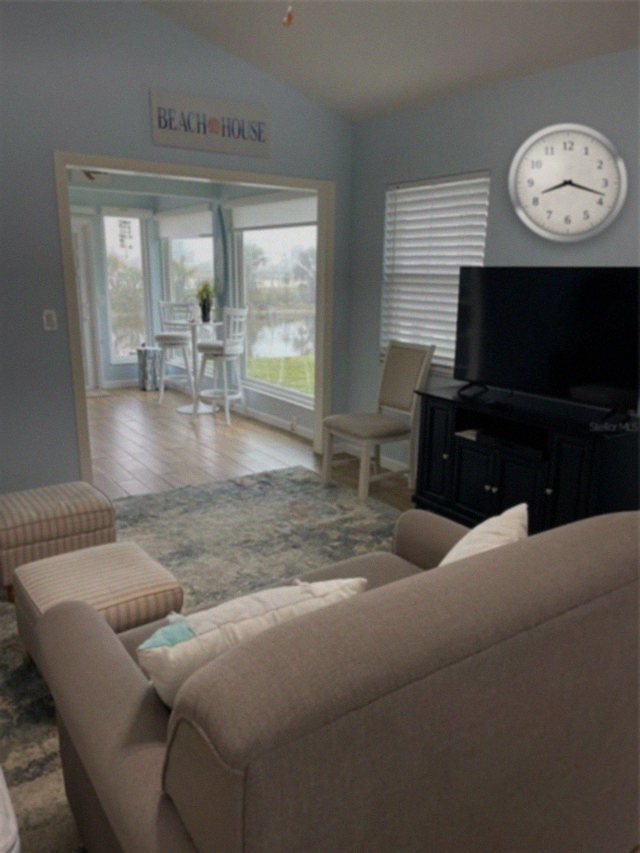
8:18
